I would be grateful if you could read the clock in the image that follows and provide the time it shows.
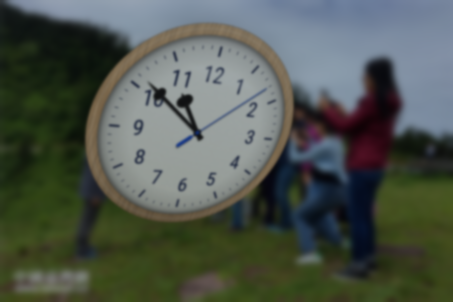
10:51:08
